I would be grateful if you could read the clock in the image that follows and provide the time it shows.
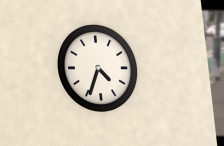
4:34
